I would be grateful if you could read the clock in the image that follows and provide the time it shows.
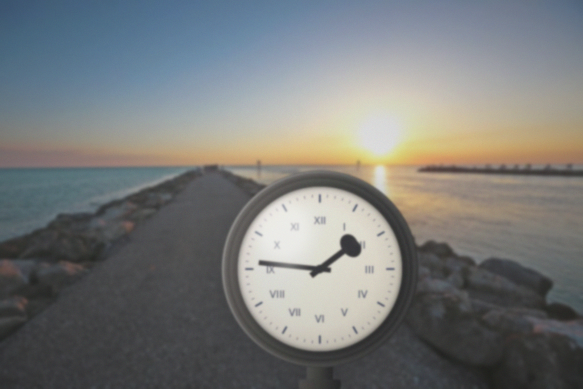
1:46
